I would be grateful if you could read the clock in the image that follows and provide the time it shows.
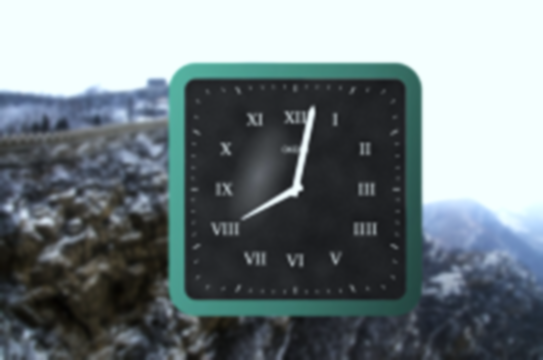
8:02
